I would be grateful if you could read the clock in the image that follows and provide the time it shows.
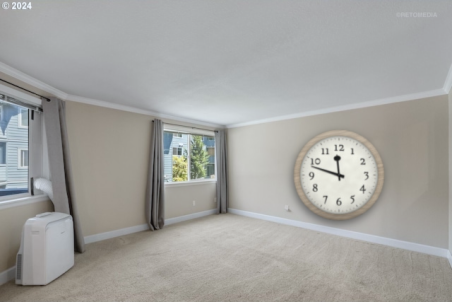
11:48
